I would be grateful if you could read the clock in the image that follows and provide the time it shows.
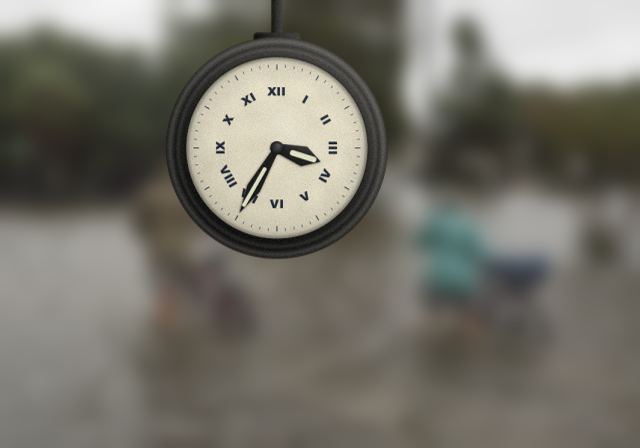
3:35
